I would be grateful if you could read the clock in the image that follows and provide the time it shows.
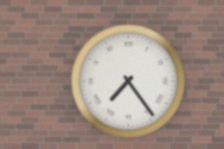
7:24
